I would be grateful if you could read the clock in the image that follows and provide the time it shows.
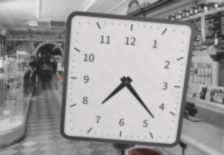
7:23
